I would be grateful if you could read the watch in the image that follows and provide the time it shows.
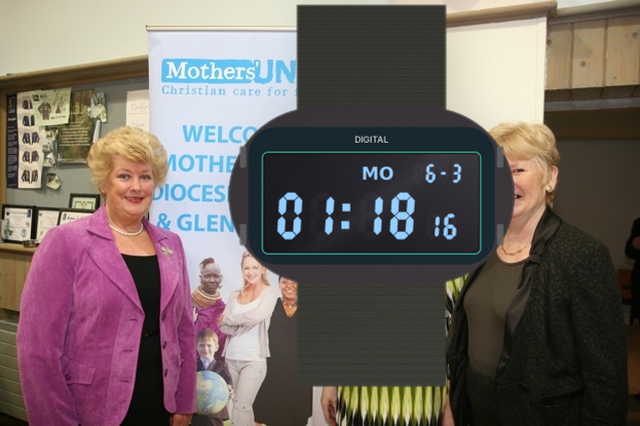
1:18:16
